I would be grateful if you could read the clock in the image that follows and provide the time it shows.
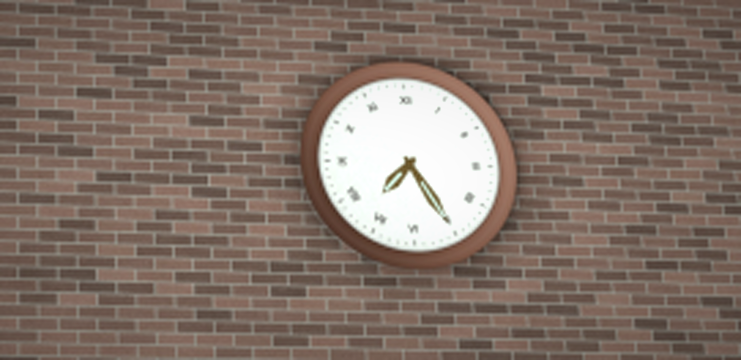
7:25
